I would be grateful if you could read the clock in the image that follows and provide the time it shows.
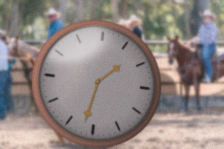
1:32
